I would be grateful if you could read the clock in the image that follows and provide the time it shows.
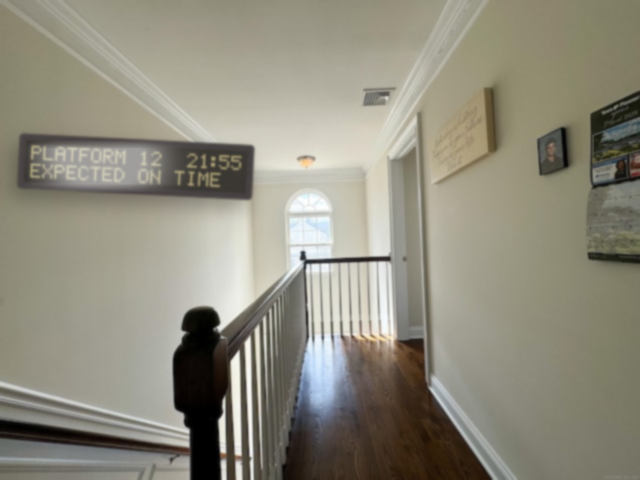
21:55
